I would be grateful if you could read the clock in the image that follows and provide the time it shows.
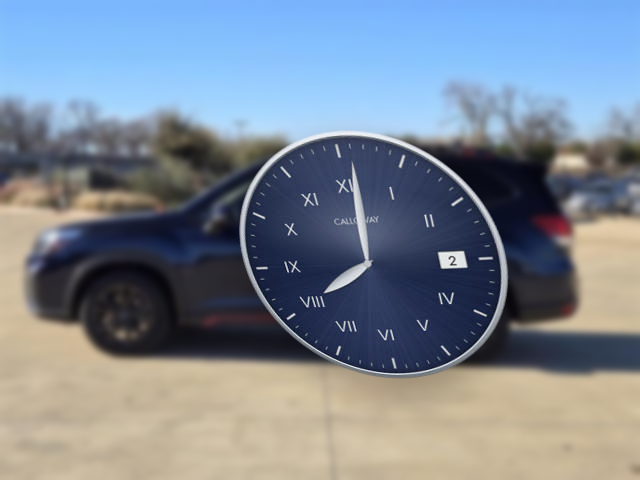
8:01
